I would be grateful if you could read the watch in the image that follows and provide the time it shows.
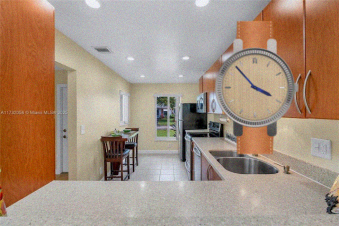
3:53
